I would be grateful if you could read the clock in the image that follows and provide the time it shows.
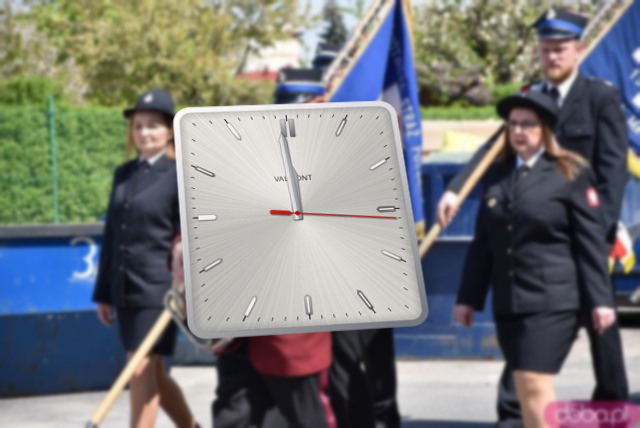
11:59:16
